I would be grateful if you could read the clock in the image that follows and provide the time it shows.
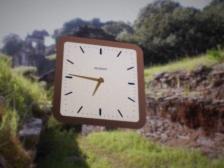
6:46
